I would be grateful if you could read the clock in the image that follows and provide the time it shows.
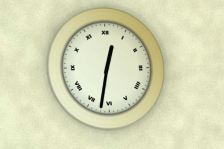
12:32
